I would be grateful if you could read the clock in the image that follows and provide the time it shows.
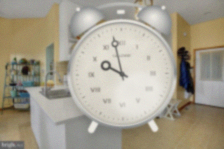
9:58
